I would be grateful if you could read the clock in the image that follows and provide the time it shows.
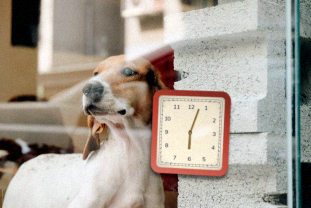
6:03
